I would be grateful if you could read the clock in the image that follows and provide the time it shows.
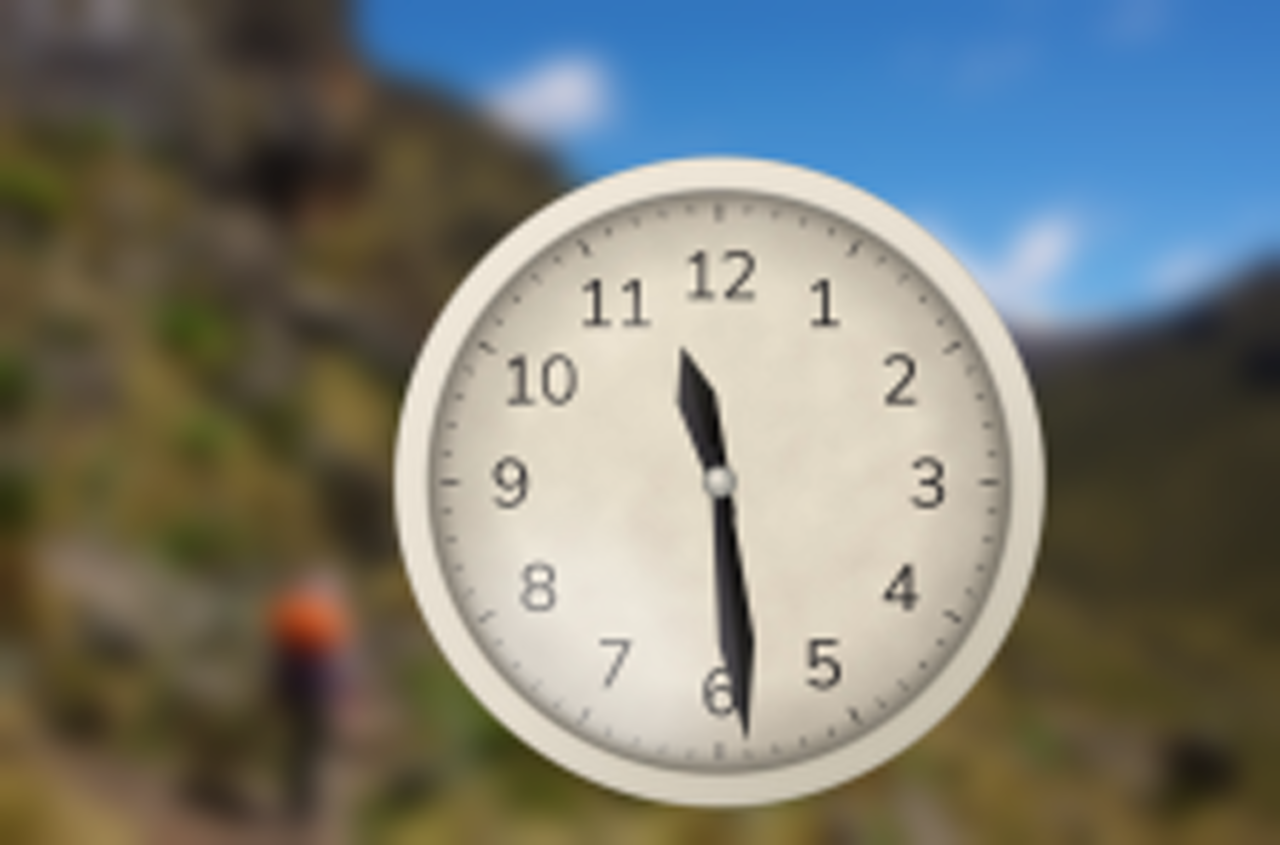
11:29
